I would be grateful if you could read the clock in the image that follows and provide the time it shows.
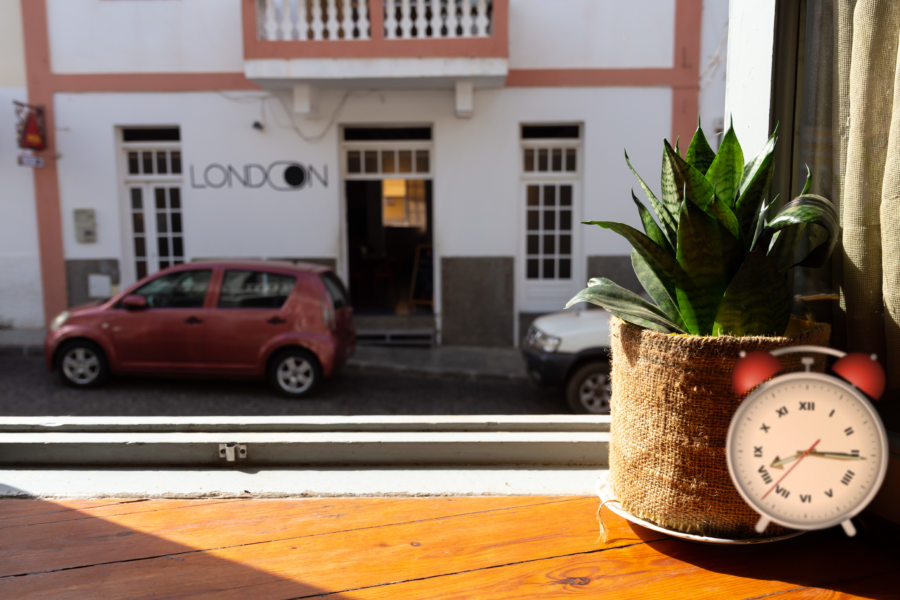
8:15:37
